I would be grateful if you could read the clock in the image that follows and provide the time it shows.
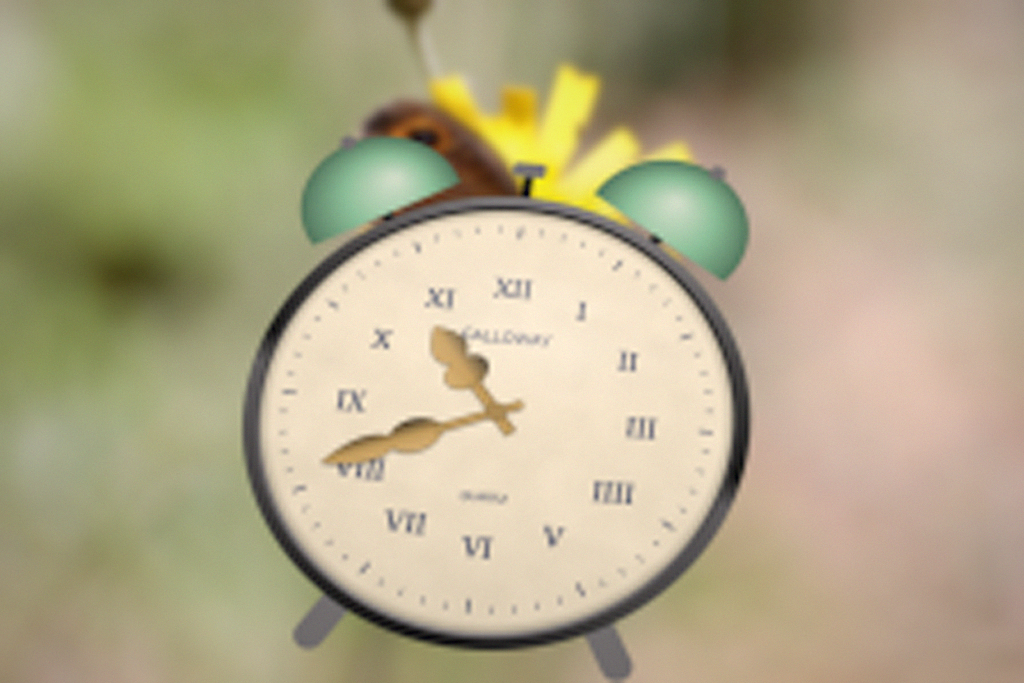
10:41
